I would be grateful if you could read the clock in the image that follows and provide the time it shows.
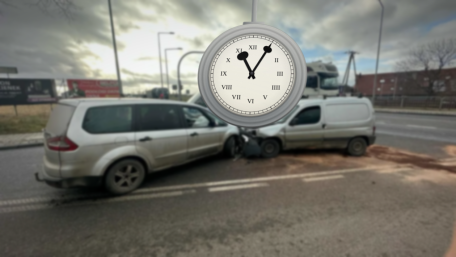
11:05
